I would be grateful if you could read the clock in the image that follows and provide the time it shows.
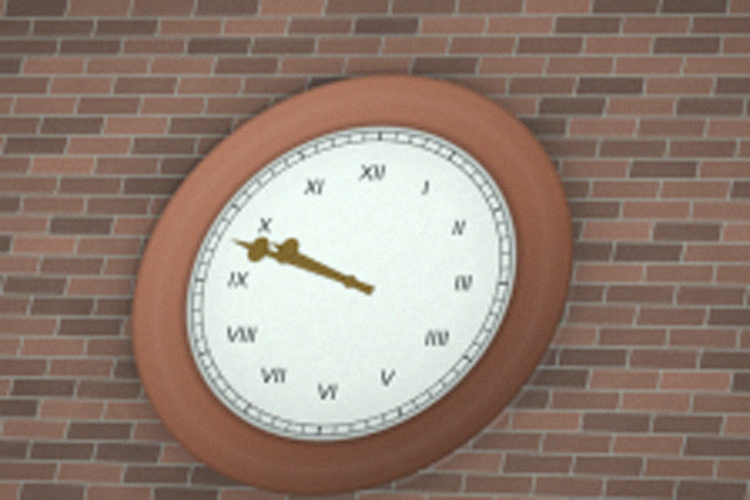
9:48
